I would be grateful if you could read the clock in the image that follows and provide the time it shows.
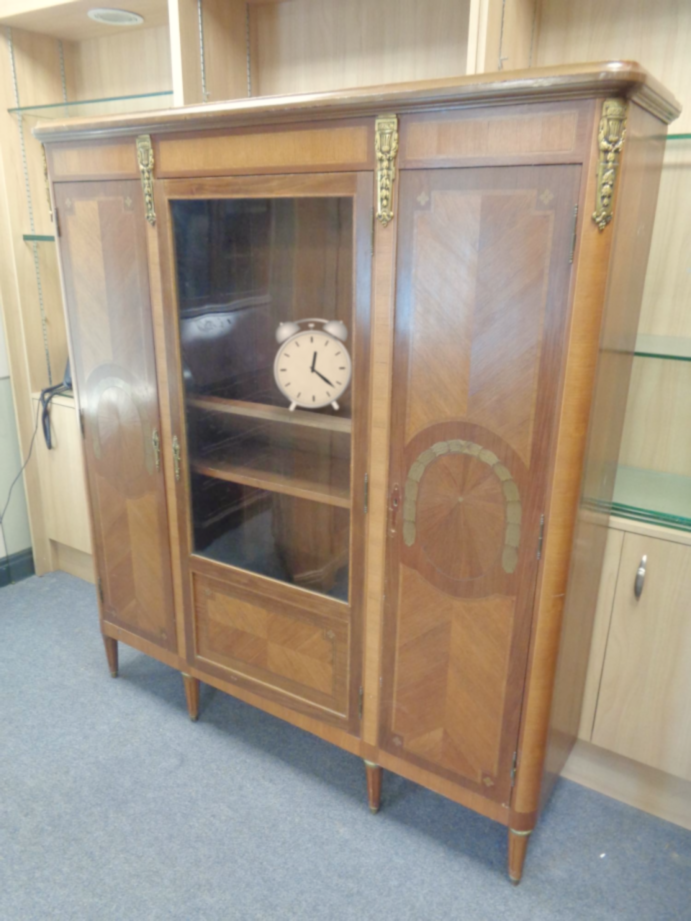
12:22
